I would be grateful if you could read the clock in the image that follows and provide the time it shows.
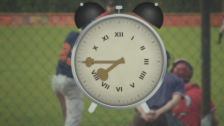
7:45
